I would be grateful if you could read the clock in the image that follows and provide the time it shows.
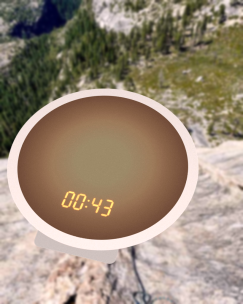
0:43
